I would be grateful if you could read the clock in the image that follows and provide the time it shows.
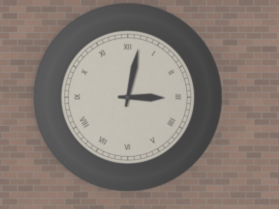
3:02
